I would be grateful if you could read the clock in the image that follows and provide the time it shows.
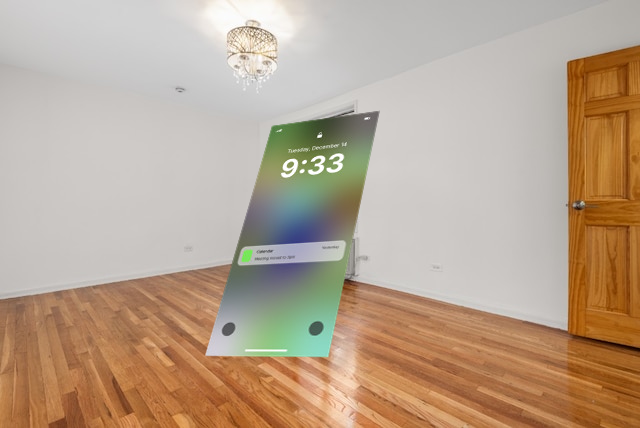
9:33
